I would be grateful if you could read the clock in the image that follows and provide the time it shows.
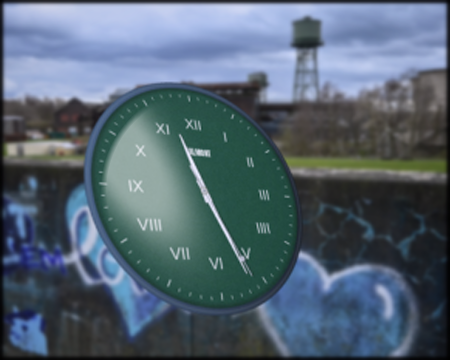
11:26:26
